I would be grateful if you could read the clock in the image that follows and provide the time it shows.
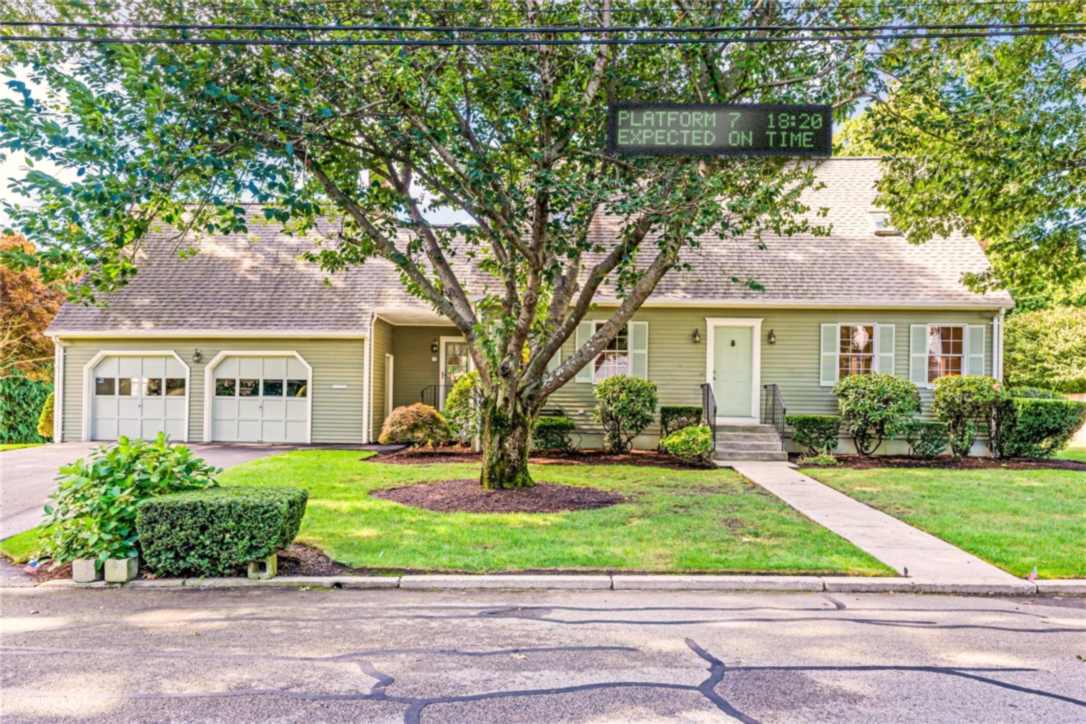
18:20
